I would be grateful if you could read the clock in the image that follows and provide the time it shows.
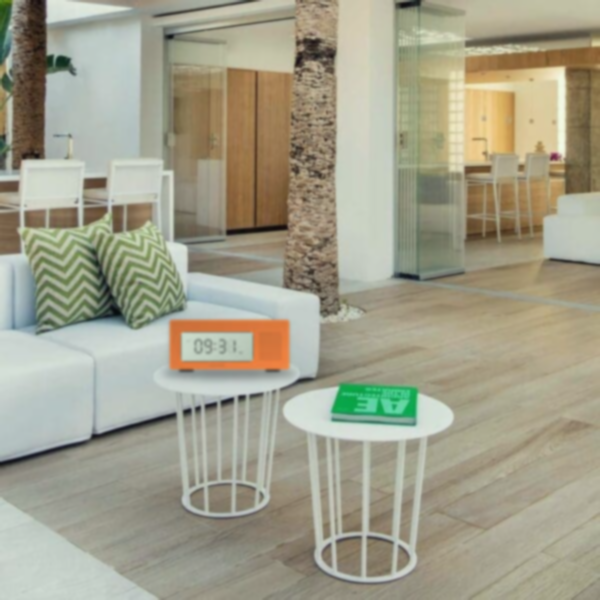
9:31
